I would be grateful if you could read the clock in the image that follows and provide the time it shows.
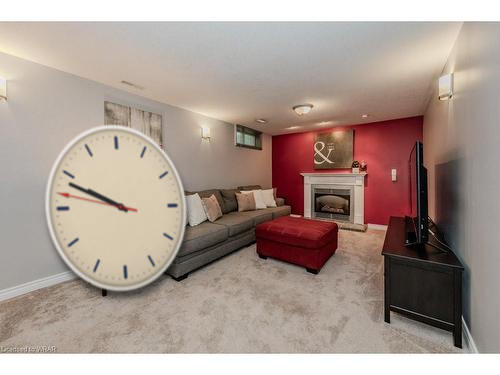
9:48:47
